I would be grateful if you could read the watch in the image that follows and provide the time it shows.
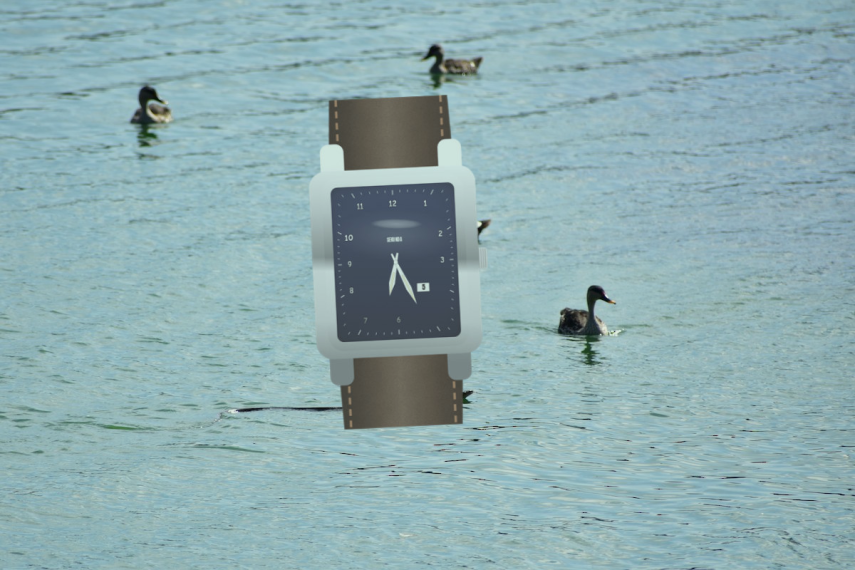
6:26
